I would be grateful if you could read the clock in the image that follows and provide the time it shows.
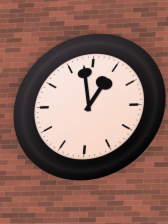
12:58
